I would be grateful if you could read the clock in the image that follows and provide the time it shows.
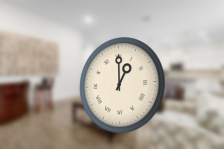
1:00
